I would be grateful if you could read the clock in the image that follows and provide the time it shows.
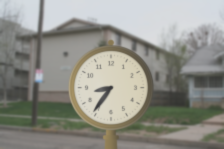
8:36
